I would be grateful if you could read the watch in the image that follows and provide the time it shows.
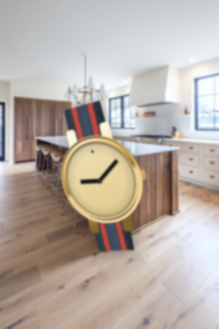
9:09
